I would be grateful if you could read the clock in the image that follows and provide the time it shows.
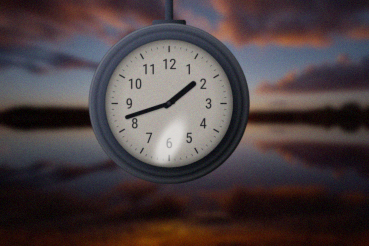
1:42
